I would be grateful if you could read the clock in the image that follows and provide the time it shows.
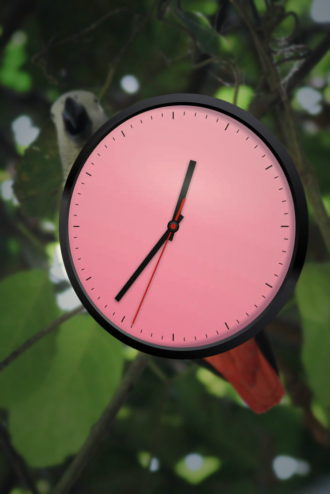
12:36:34
